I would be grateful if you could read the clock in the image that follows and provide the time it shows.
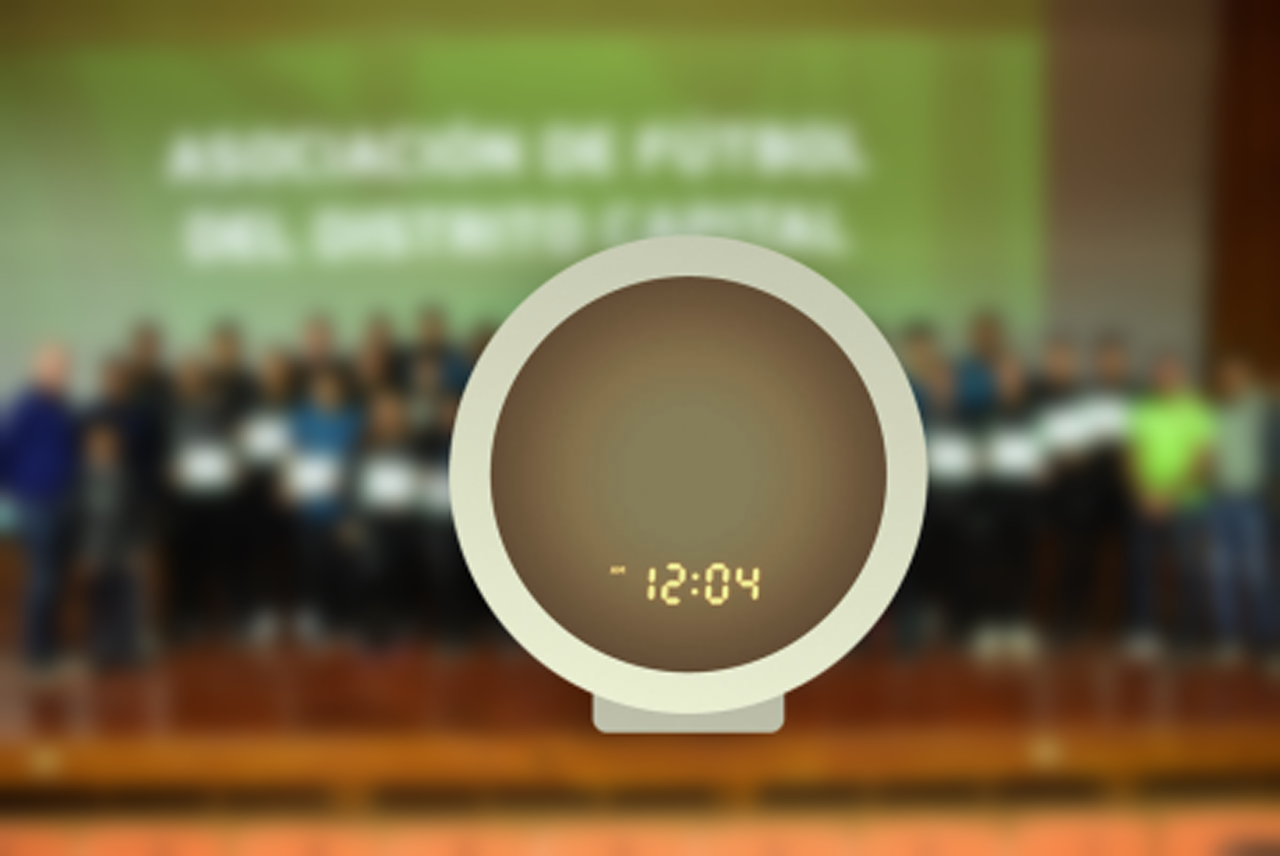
12:04
